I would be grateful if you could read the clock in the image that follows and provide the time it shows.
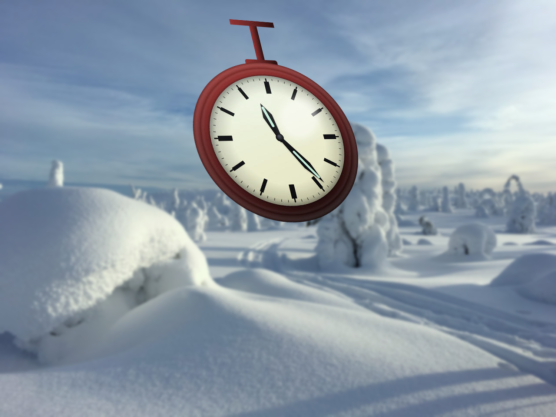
11:24
